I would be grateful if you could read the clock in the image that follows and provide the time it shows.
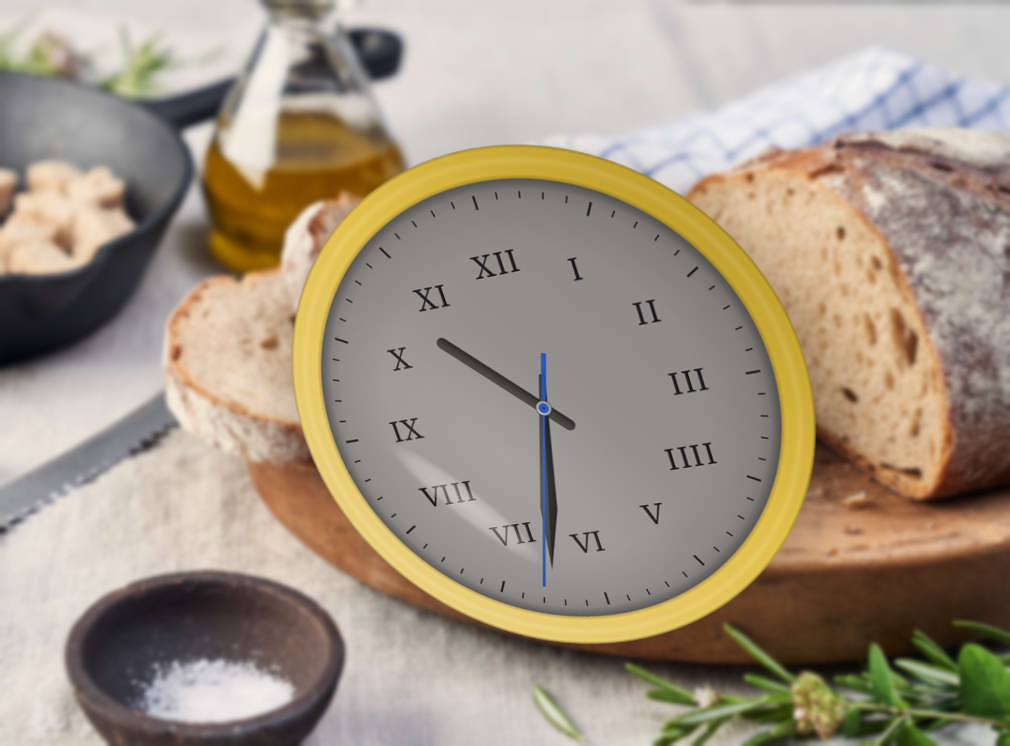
10:32:33
